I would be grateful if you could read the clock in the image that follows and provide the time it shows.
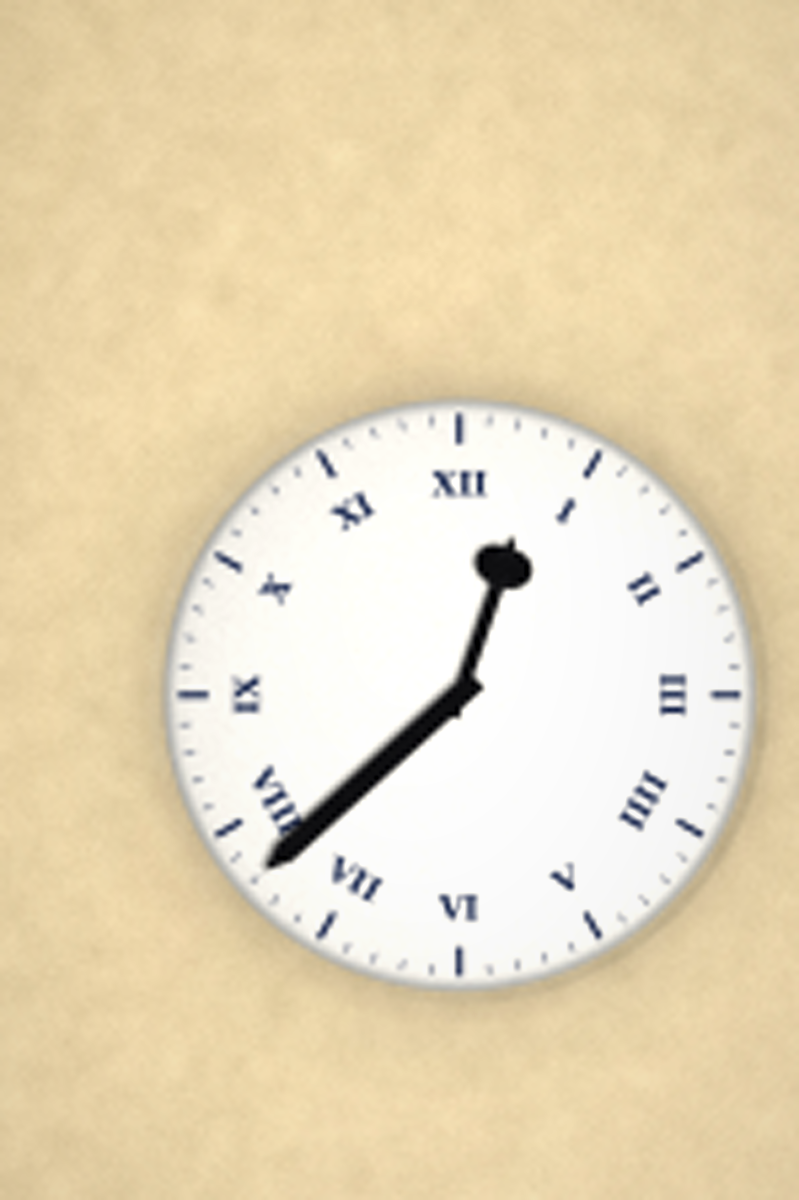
12:38
